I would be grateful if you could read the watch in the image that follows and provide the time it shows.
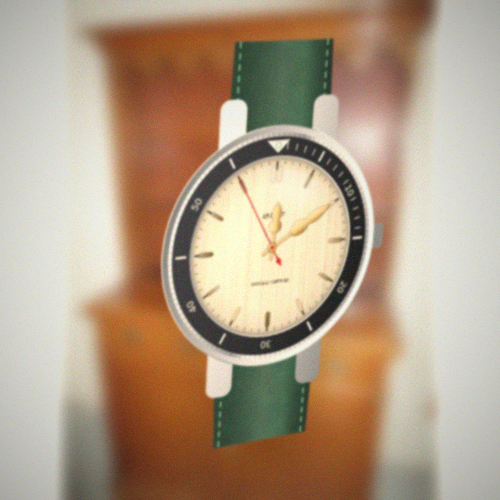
12:09:55
